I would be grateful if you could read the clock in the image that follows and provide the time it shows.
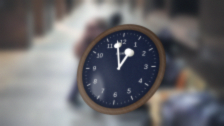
12:58
